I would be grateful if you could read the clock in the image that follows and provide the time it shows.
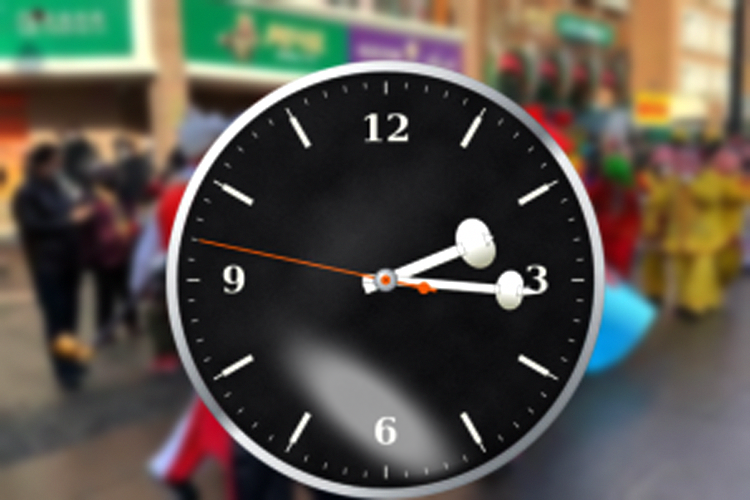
2:15:47
